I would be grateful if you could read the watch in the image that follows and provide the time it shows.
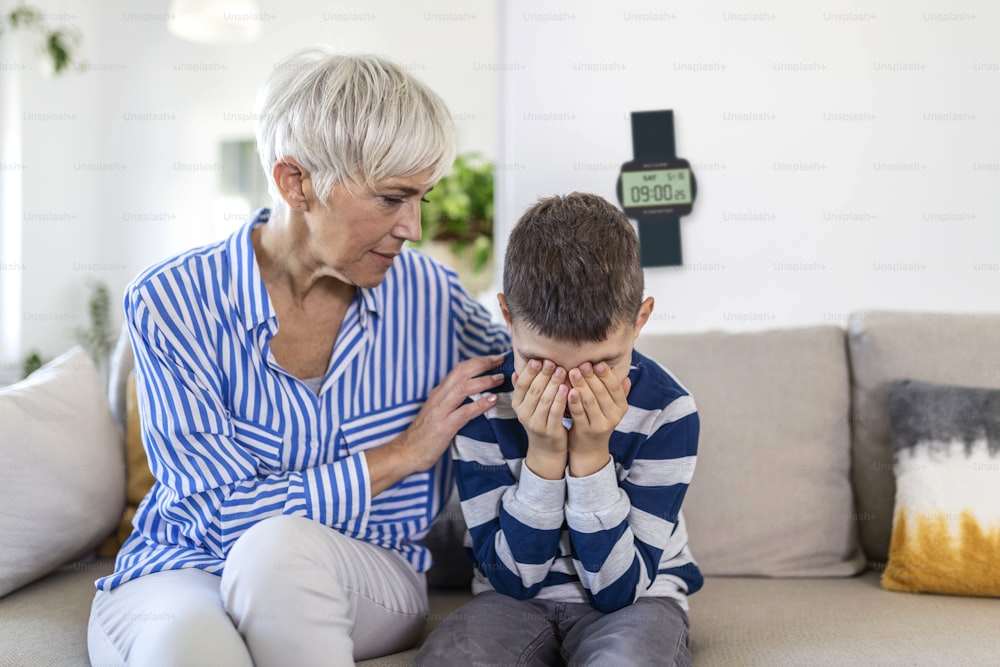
9:00
